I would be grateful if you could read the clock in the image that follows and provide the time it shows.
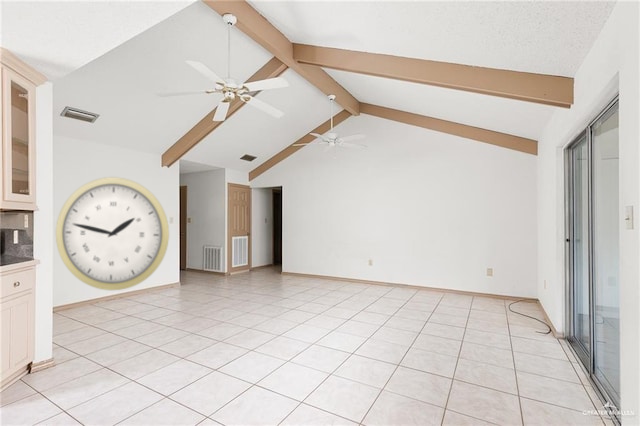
1:47
